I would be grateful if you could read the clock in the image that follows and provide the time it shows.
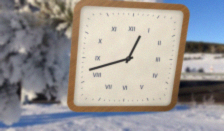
12:42
